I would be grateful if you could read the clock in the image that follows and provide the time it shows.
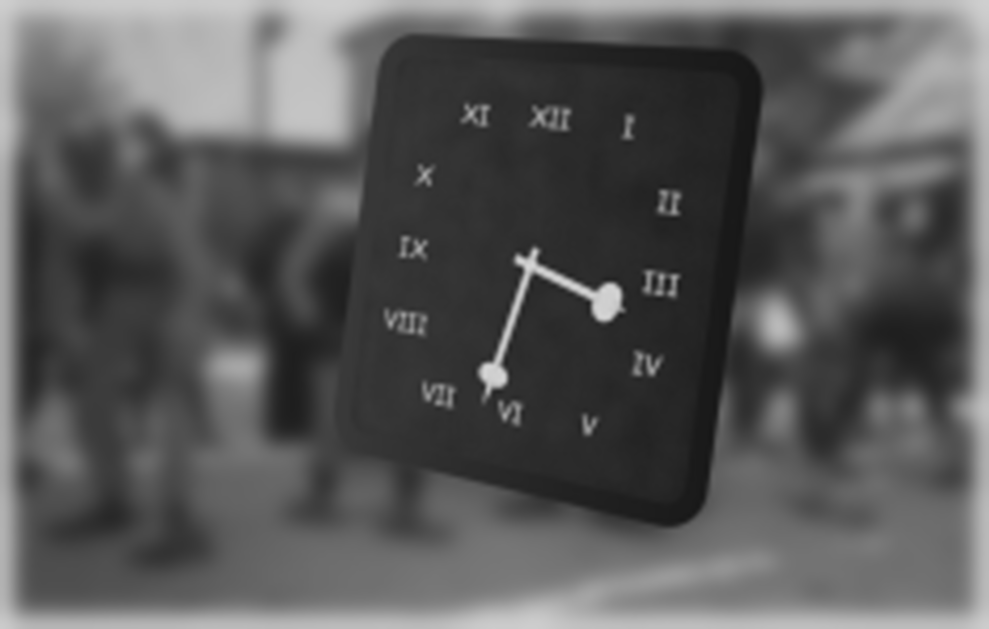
3:32
